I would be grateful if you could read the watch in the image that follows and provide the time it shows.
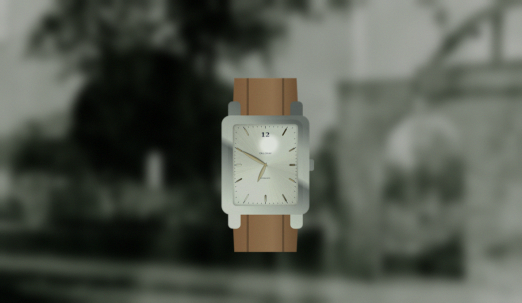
6:50
